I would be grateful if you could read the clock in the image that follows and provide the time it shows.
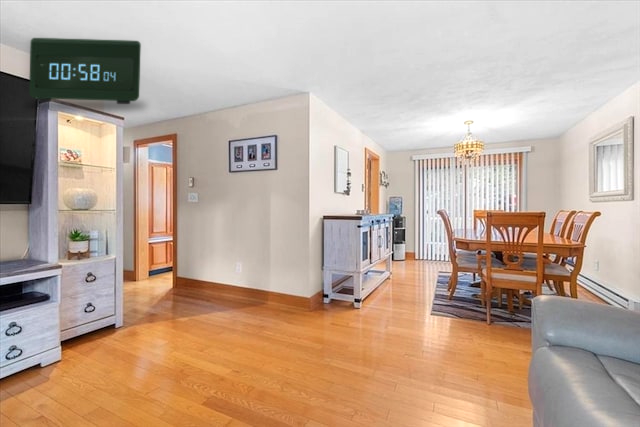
0:58:04
